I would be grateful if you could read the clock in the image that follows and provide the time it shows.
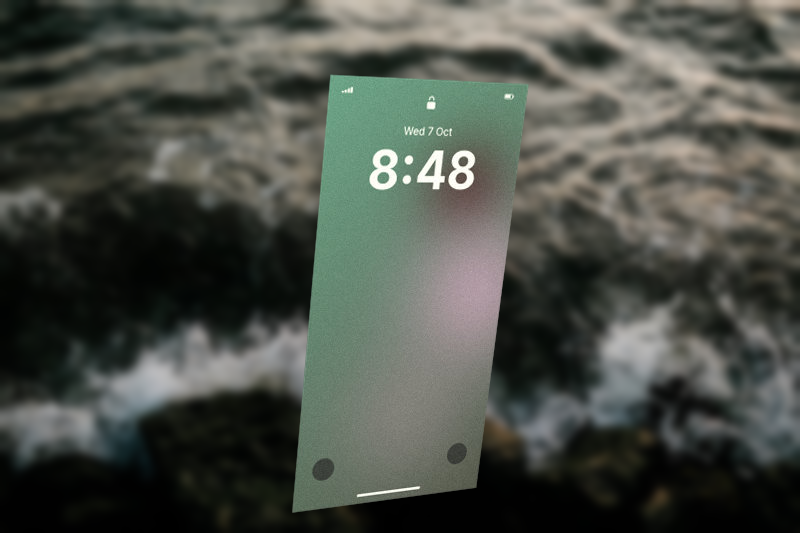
8:48
